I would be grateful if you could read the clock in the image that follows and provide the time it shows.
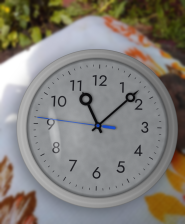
11:07:46
